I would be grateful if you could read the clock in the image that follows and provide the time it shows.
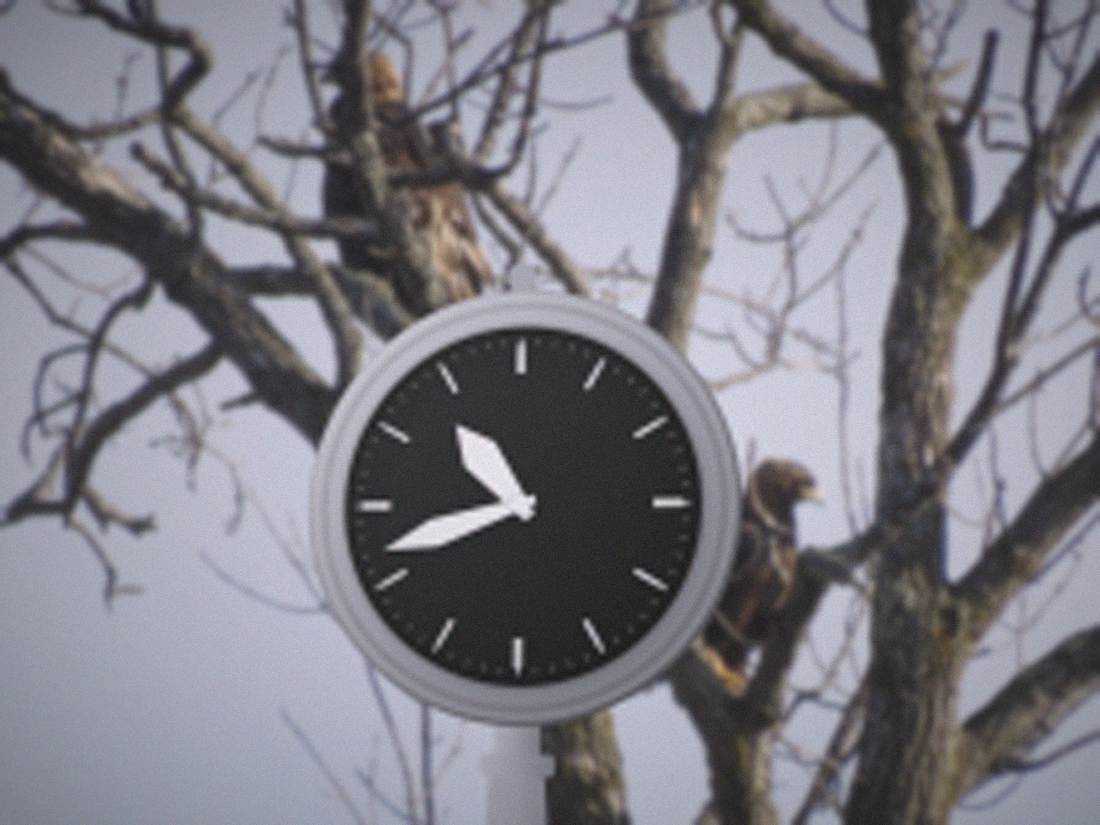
10:42
